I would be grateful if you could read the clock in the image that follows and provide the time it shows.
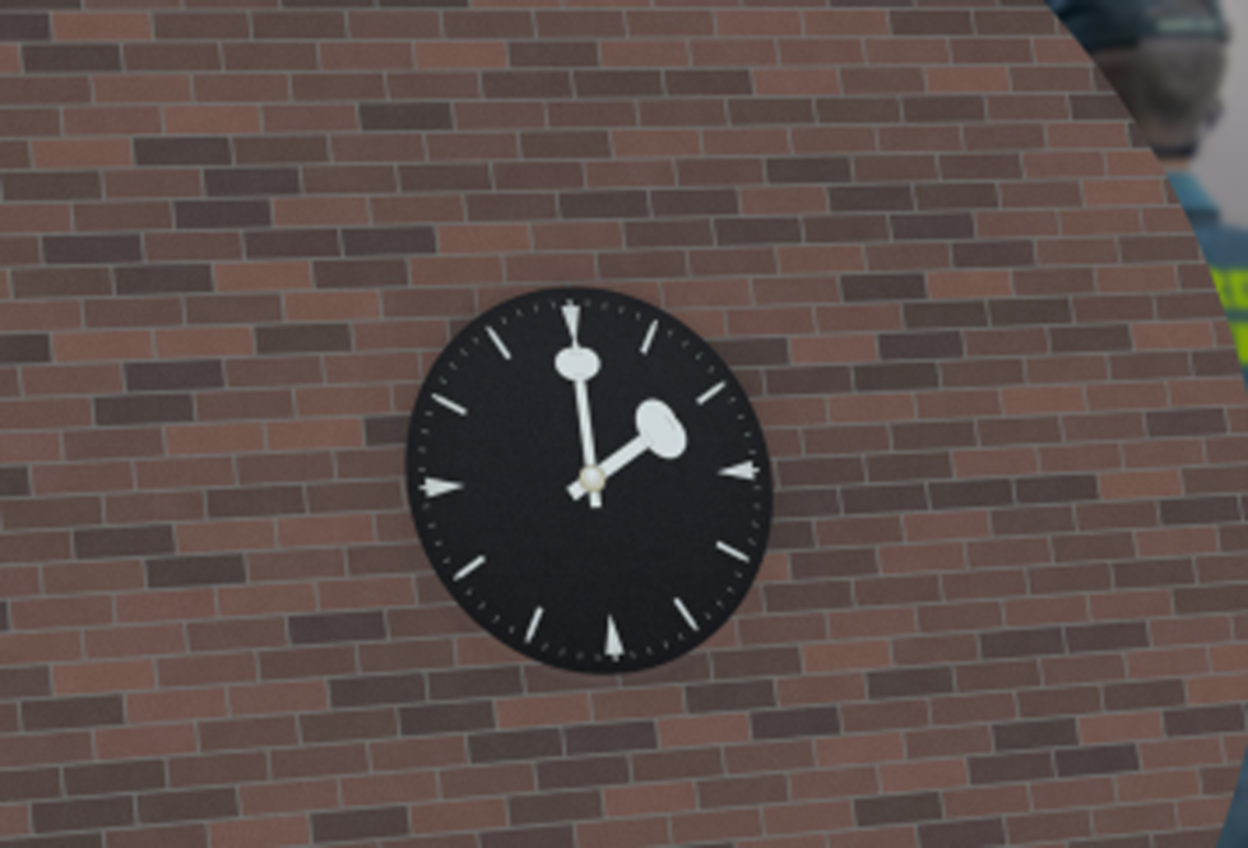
2:00
